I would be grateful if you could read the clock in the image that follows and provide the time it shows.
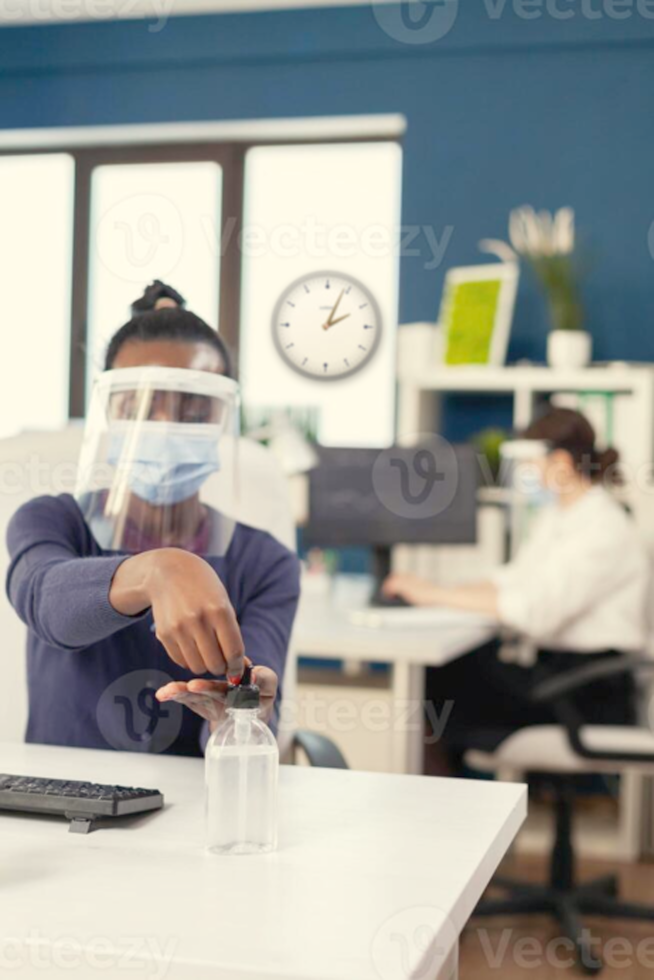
2:04
